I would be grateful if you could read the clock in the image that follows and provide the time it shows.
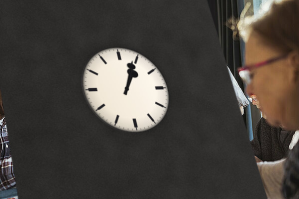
1:04
